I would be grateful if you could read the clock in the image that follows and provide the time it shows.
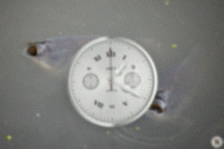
1:20
